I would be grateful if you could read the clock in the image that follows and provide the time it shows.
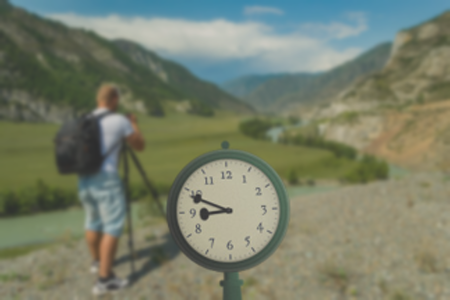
8:49
